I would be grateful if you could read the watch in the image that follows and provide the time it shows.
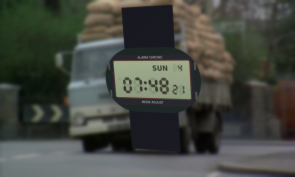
7:48:21
